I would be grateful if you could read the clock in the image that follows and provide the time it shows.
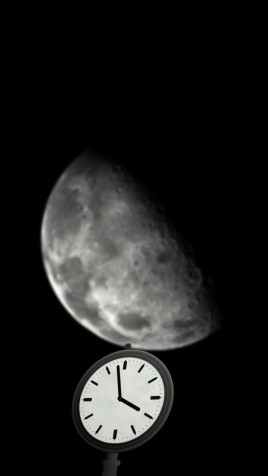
3:58
